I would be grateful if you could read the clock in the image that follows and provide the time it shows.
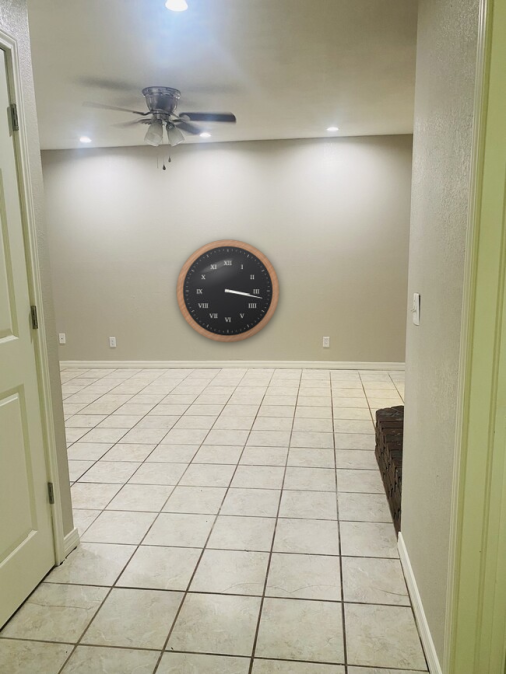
3:17
